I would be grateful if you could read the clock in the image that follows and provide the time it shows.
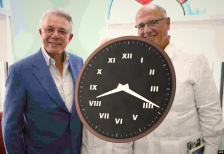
8:19
